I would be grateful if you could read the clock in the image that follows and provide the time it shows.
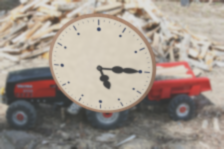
5:15
